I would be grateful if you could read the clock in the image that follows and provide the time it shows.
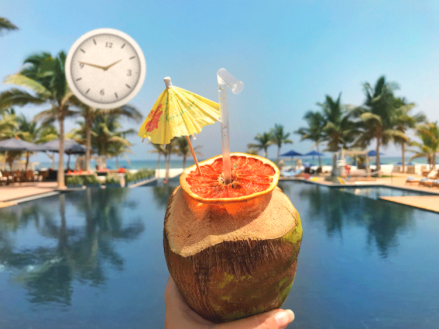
1:46
